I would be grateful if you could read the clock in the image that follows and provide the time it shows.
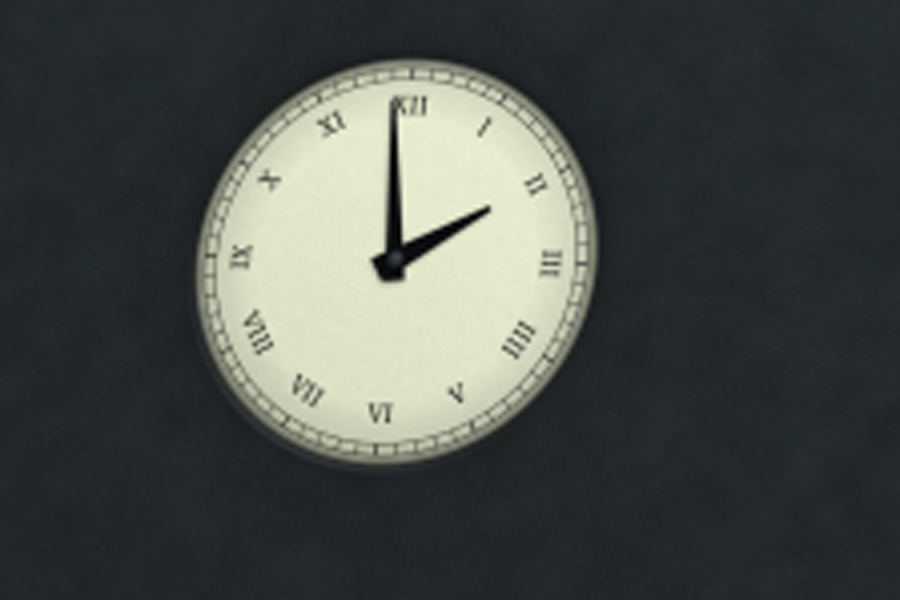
1:59
